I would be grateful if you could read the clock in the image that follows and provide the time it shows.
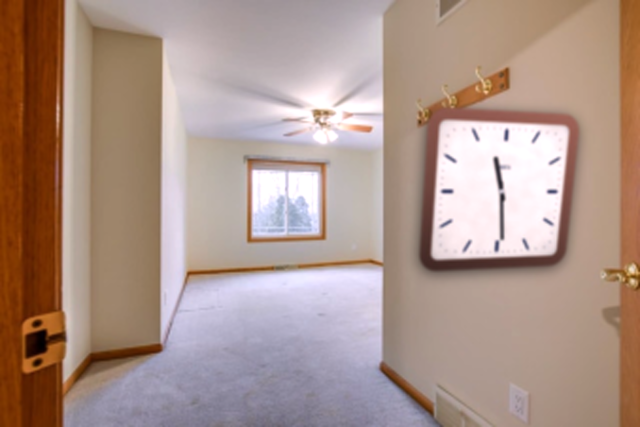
11:29
